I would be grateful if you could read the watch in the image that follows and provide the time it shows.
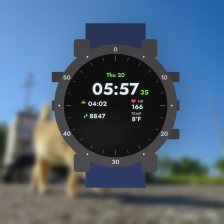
5:57
